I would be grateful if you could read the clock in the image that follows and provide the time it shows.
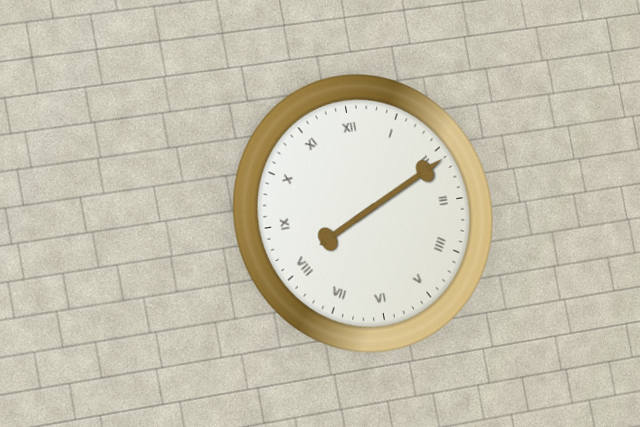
8:11
